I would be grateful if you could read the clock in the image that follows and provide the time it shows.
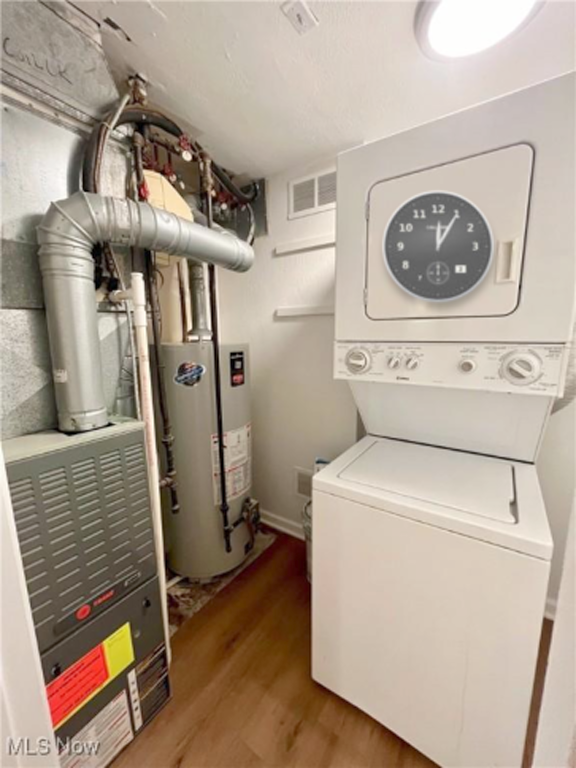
12:05
